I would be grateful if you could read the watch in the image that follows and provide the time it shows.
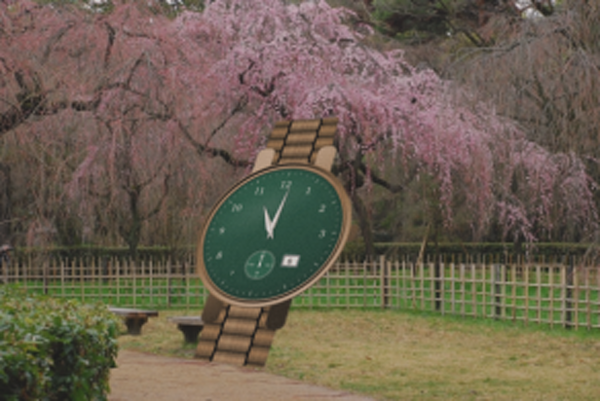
11:01
